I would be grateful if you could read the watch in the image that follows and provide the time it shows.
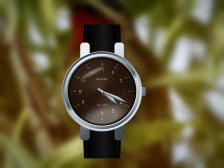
4:19
